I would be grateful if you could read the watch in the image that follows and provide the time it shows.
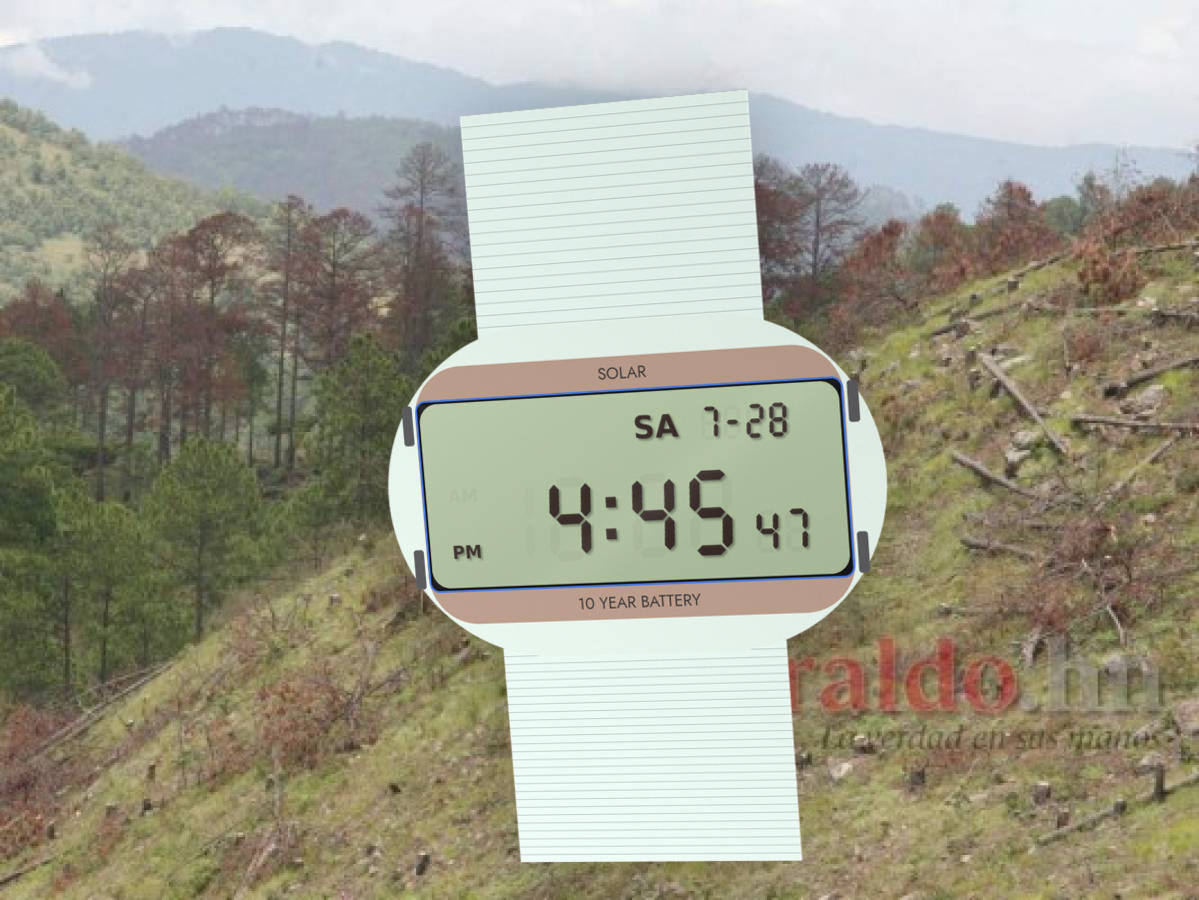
4:45:47
